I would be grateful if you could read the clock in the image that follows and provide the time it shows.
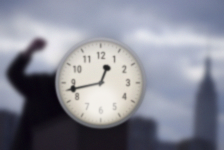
12:43
